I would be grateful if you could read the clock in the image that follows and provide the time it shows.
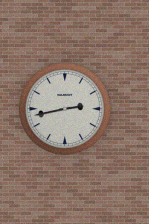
2:43
